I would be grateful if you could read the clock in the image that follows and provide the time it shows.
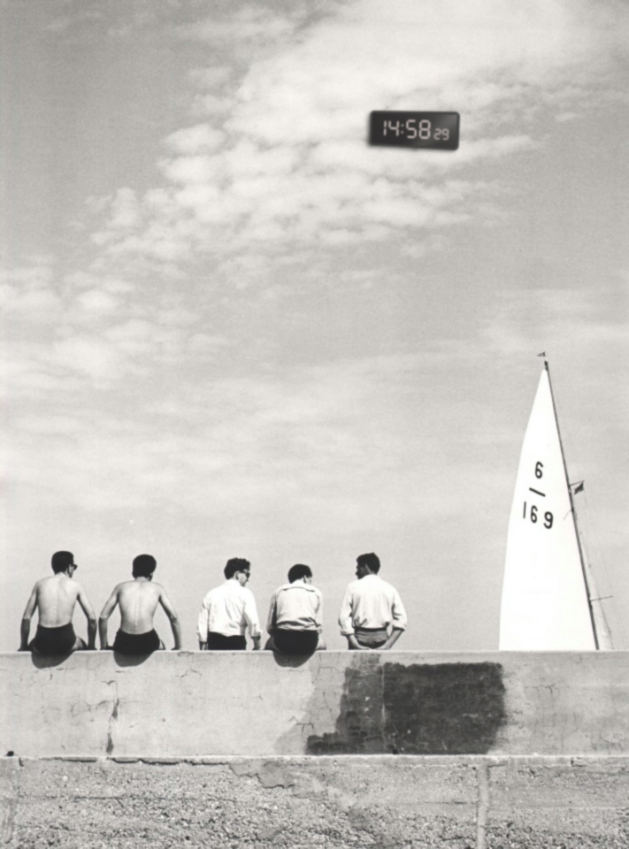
14:58
